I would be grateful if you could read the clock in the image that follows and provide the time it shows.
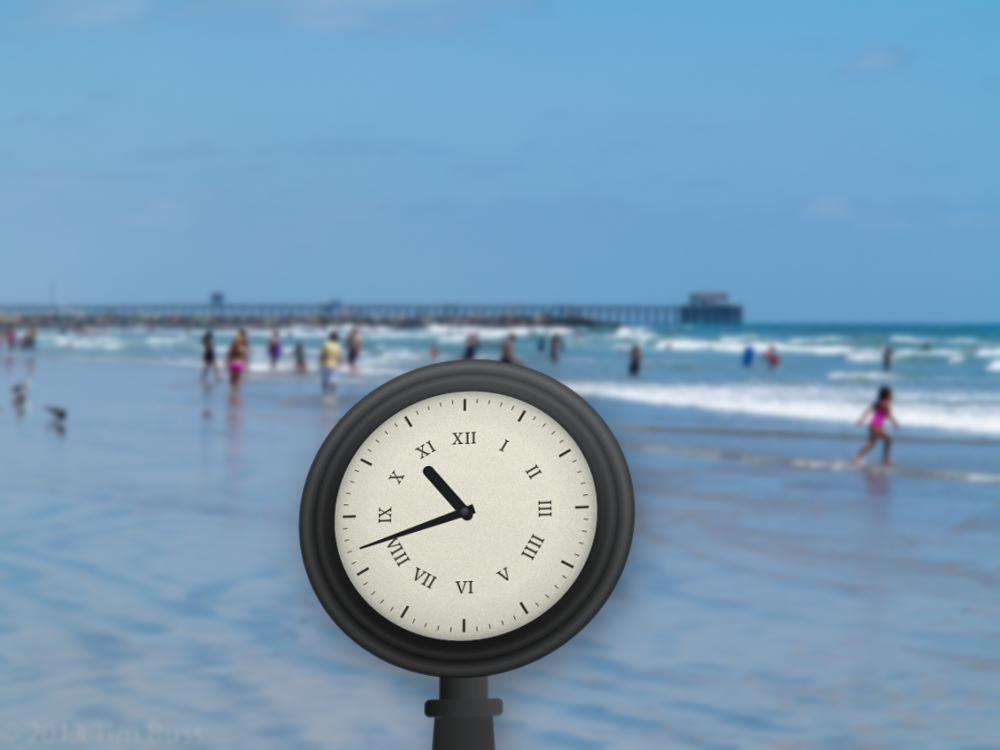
10:42
